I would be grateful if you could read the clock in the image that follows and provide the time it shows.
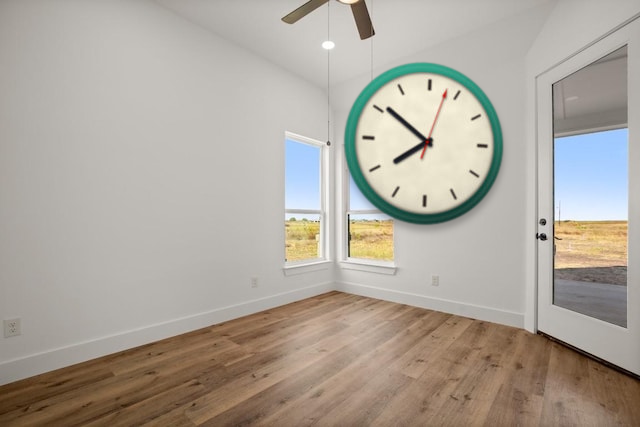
7:51:03
